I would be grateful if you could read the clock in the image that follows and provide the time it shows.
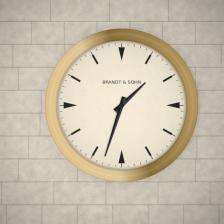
1:33
